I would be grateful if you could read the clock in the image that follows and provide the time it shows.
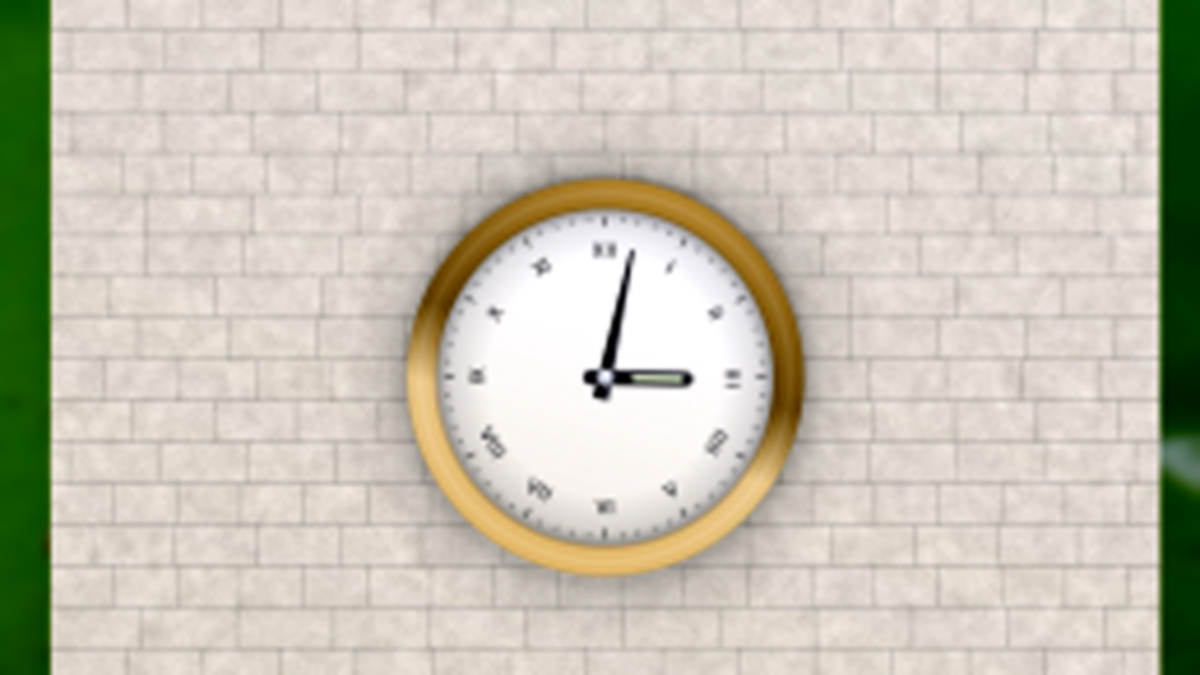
3:02
